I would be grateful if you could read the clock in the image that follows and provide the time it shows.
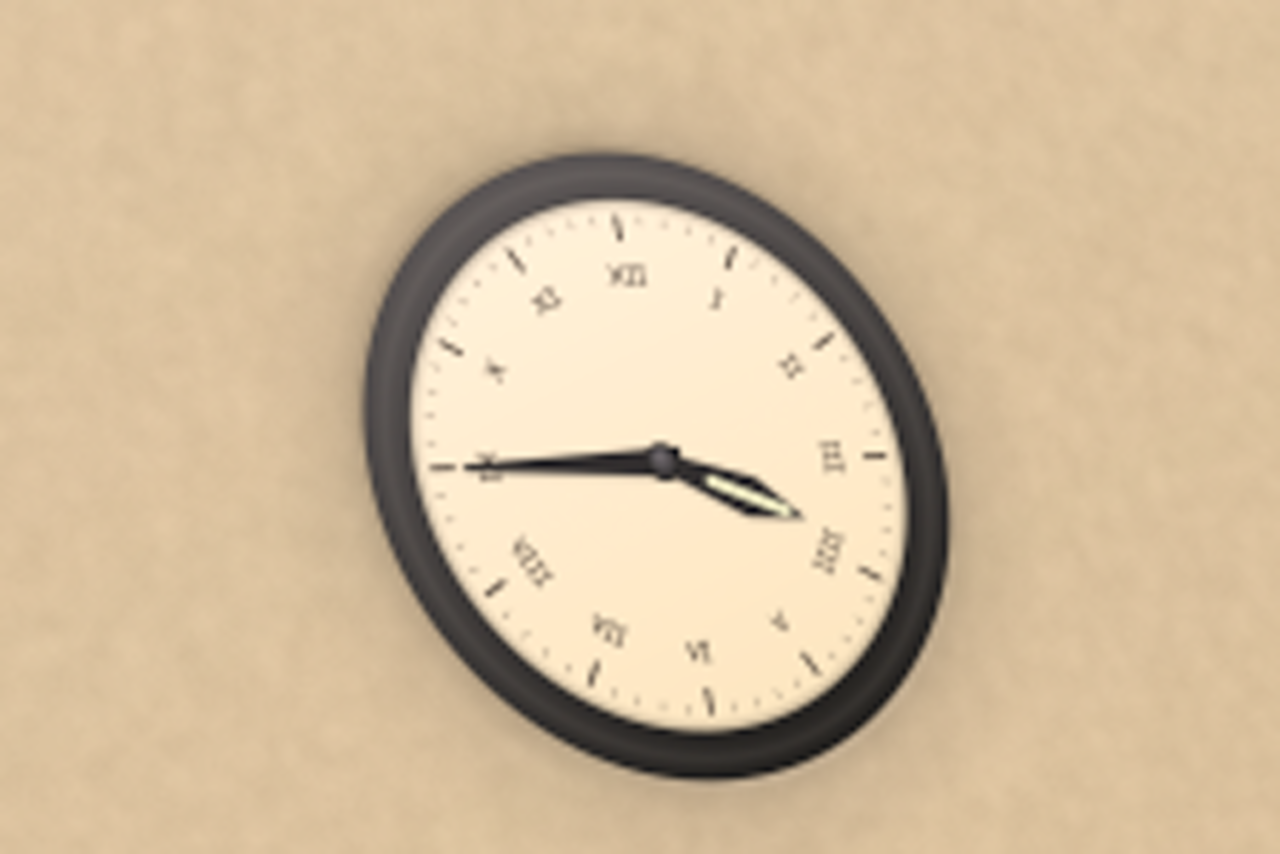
3:45
